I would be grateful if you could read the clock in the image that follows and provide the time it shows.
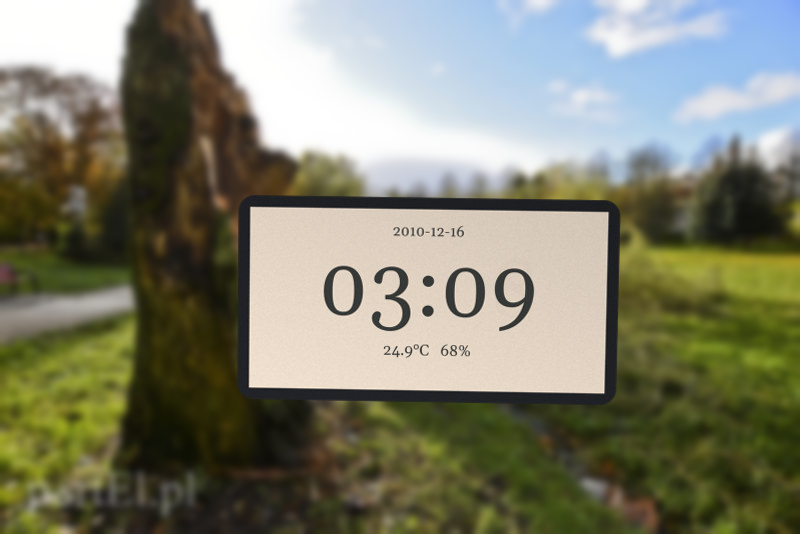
3:09
